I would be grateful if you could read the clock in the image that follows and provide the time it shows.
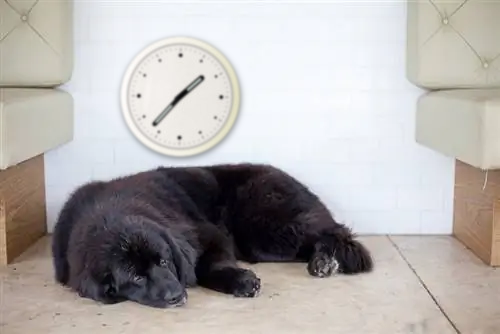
1:37
